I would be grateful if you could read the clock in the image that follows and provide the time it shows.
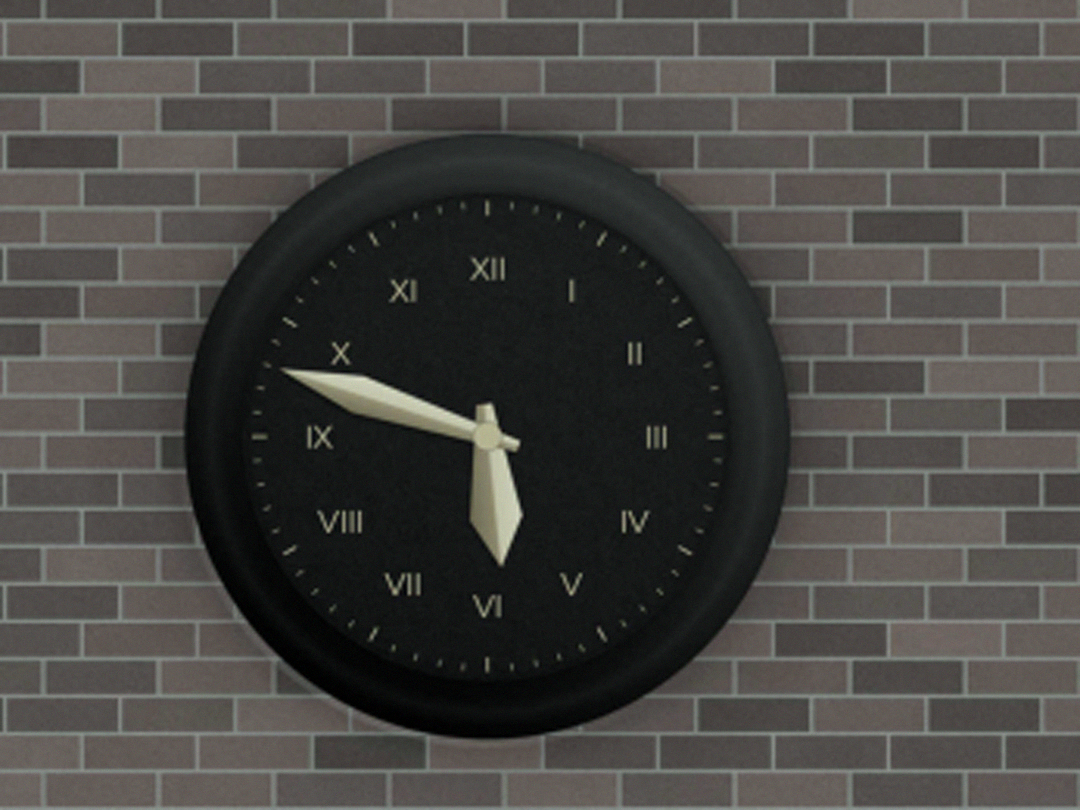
5:48
